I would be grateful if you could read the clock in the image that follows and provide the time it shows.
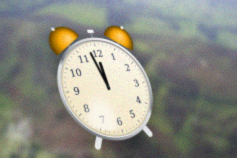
11:58
